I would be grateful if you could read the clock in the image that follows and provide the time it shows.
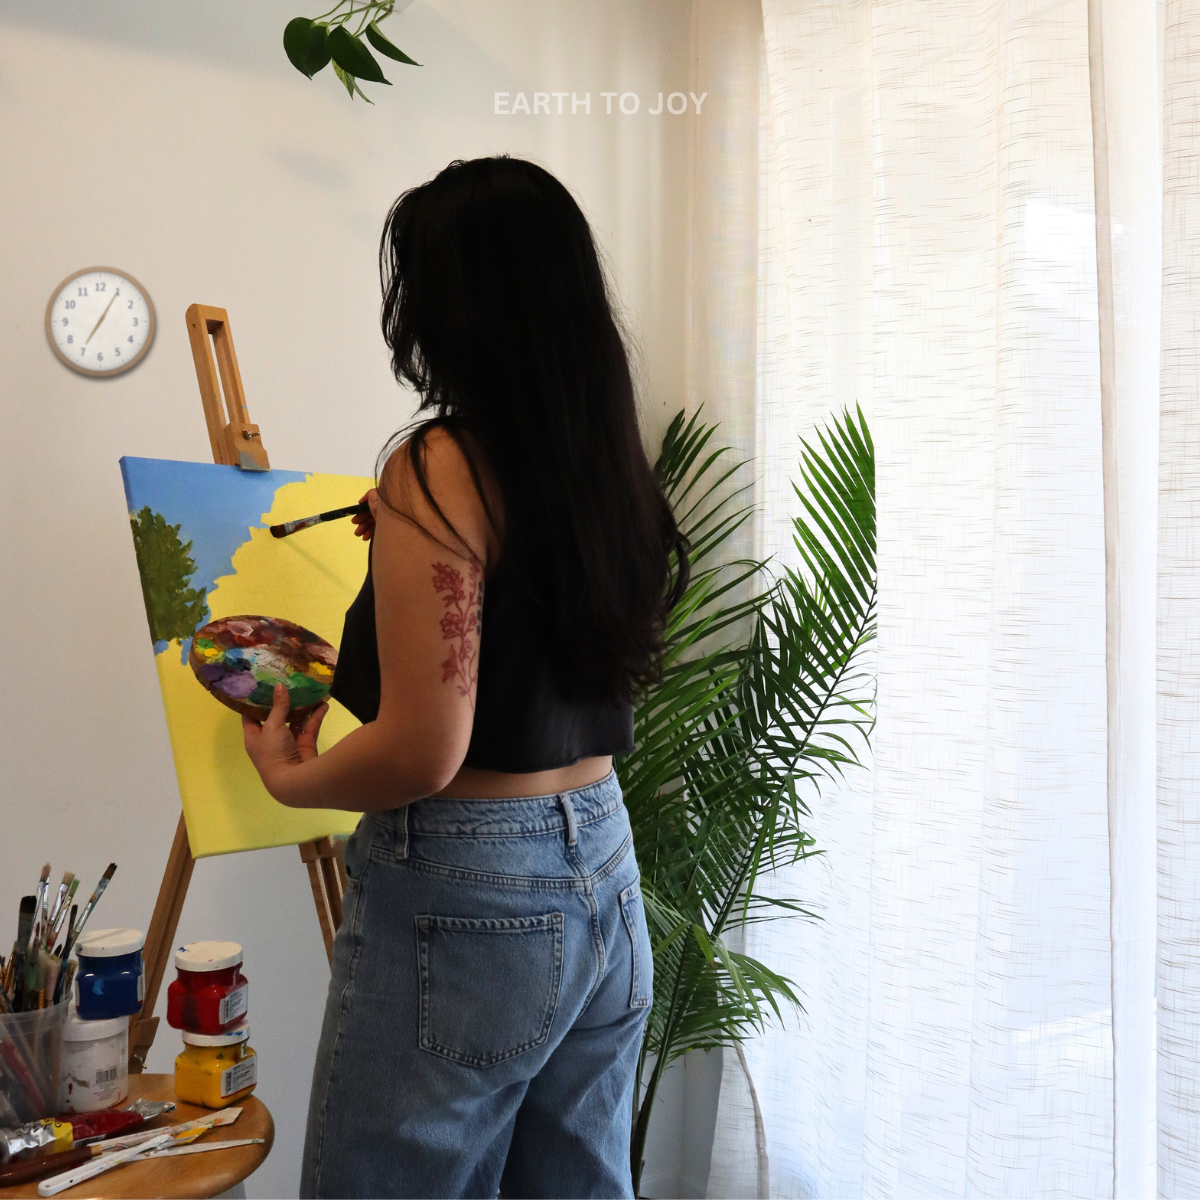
7:05
